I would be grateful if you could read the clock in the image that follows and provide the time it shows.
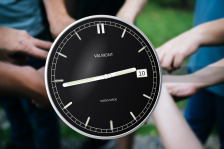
2:44
